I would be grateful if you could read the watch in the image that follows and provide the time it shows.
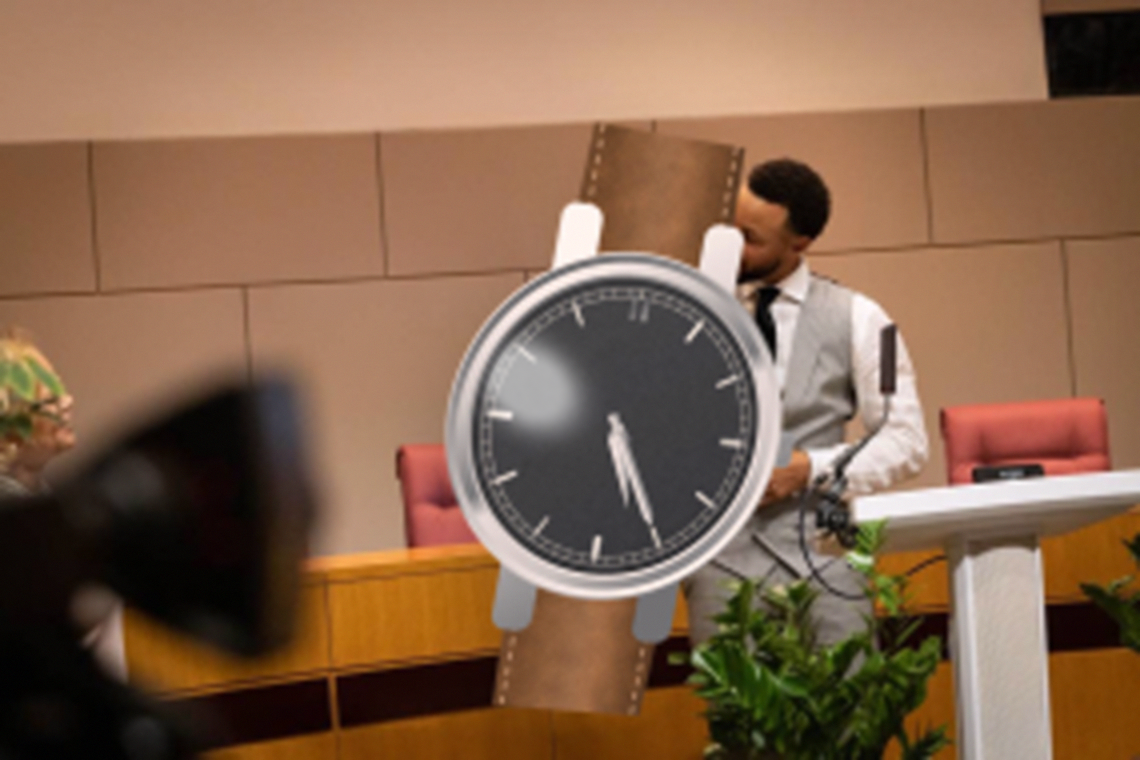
5:25
